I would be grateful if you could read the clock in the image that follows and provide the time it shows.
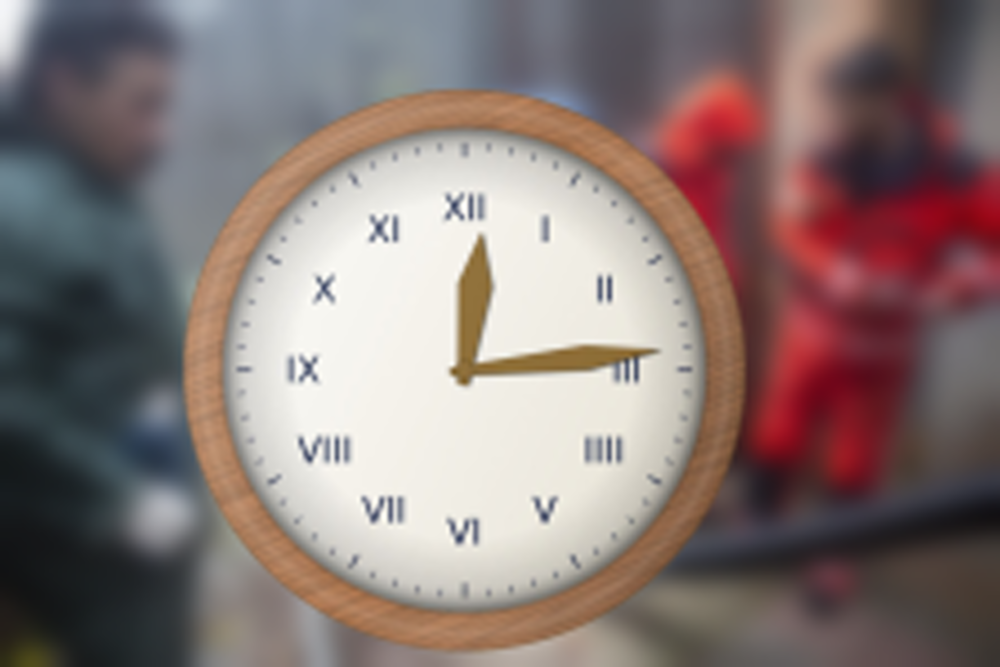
12:14
